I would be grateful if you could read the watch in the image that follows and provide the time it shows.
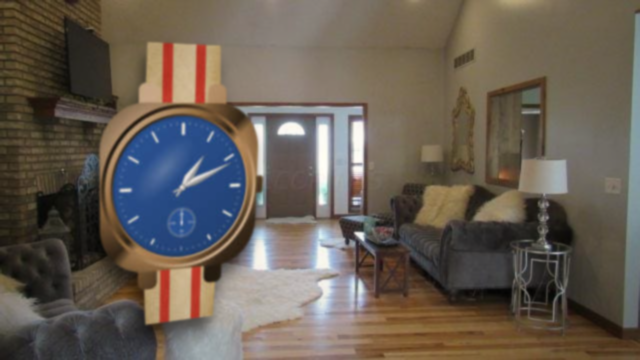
1:11
